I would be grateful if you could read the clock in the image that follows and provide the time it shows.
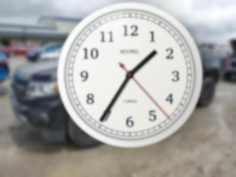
1:35:23
